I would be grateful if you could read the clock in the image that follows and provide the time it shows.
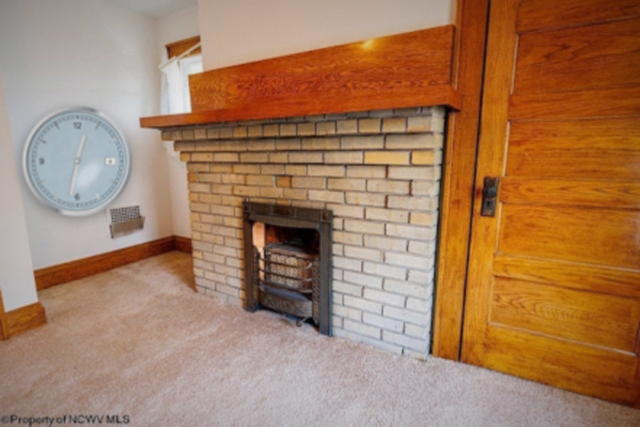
12:32
